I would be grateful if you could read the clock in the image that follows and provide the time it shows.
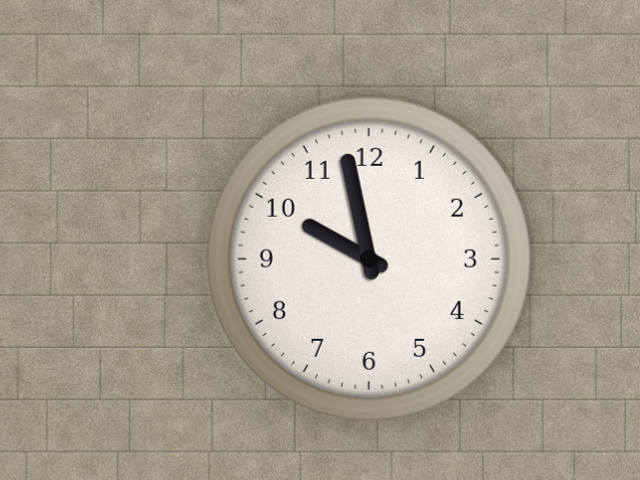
9:58
